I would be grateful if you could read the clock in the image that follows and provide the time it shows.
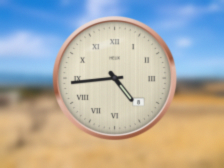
4:44
